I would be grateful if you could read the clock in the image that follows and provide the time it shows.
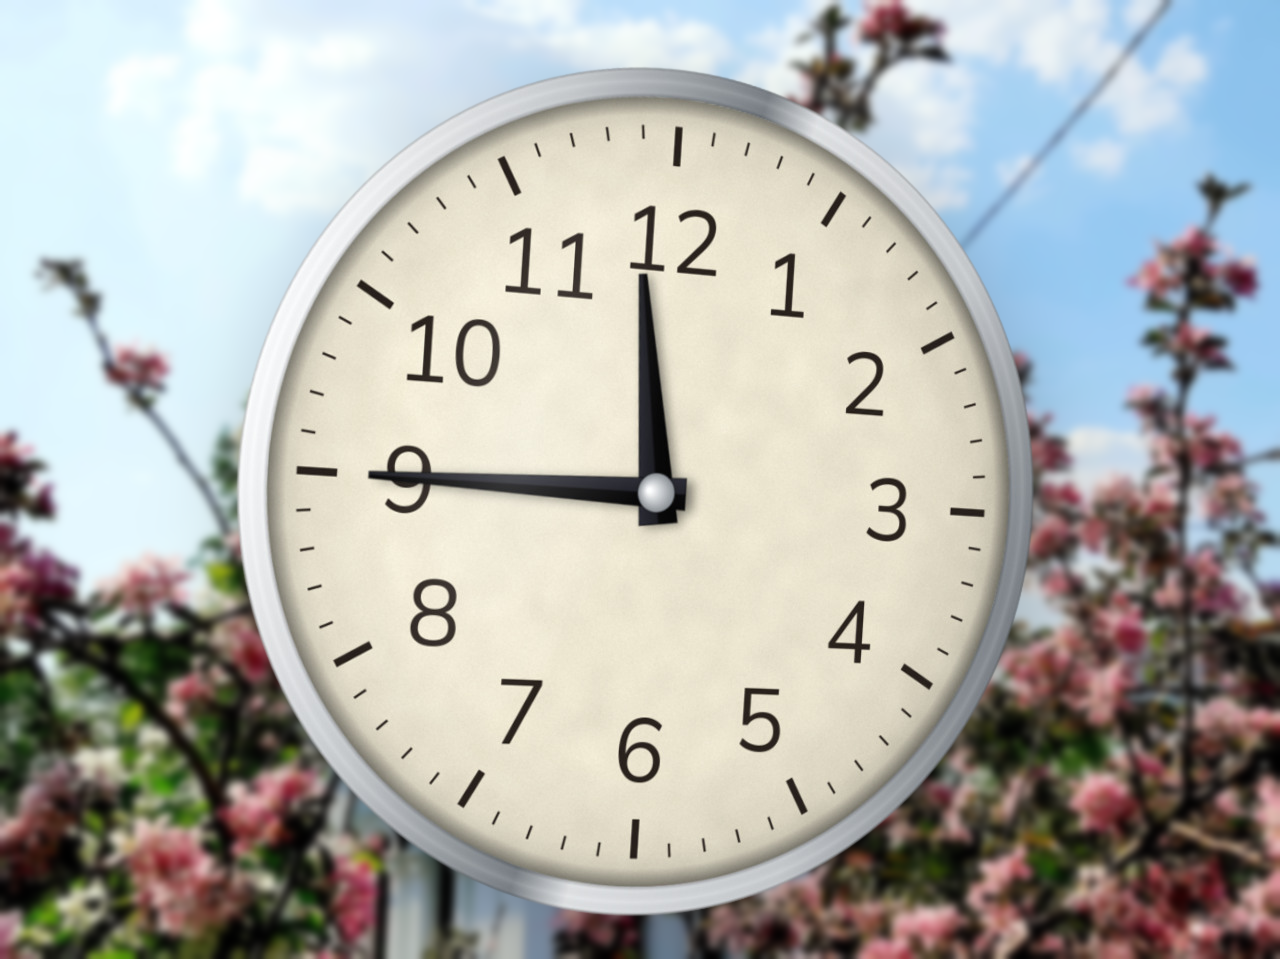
11:45
